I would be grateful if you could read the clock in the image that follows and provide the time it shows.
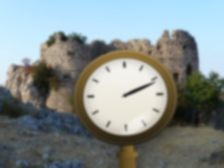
2:11
